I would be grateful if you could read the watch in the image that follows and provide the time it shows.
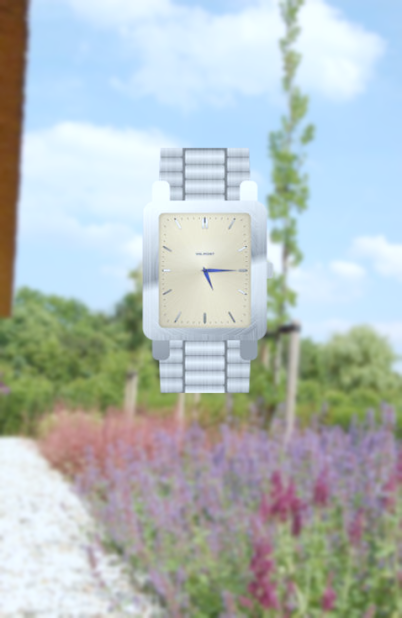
5:15
